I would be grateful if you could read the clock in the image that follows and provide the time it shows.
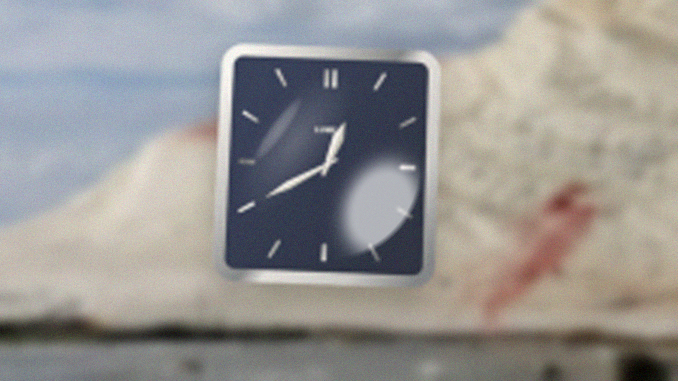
12:40
